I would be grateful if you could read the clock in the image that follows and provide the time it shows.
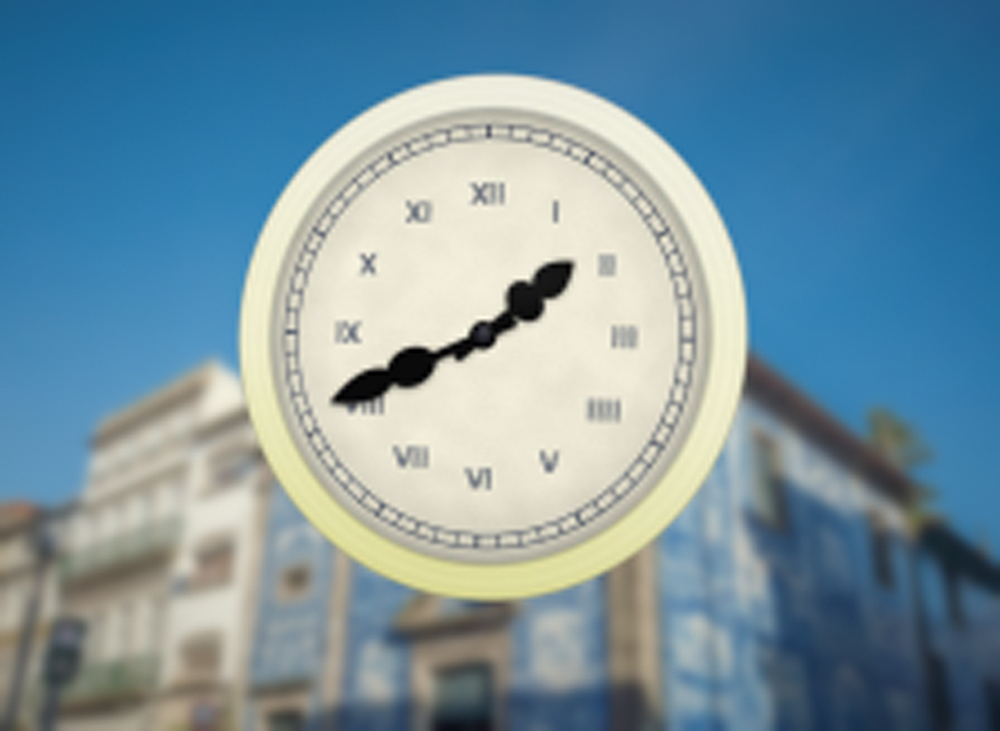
1:41
